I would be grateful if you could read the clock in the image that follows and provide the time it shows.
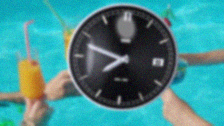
7:48
